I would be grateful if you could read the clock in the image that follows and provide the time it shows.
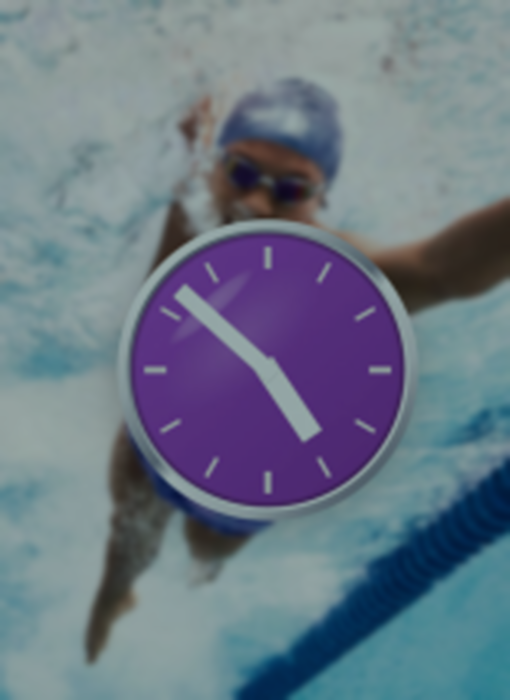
4:52
